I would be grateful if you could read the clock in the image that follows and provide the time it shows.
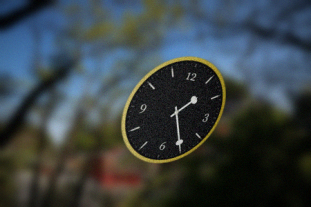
1:25
